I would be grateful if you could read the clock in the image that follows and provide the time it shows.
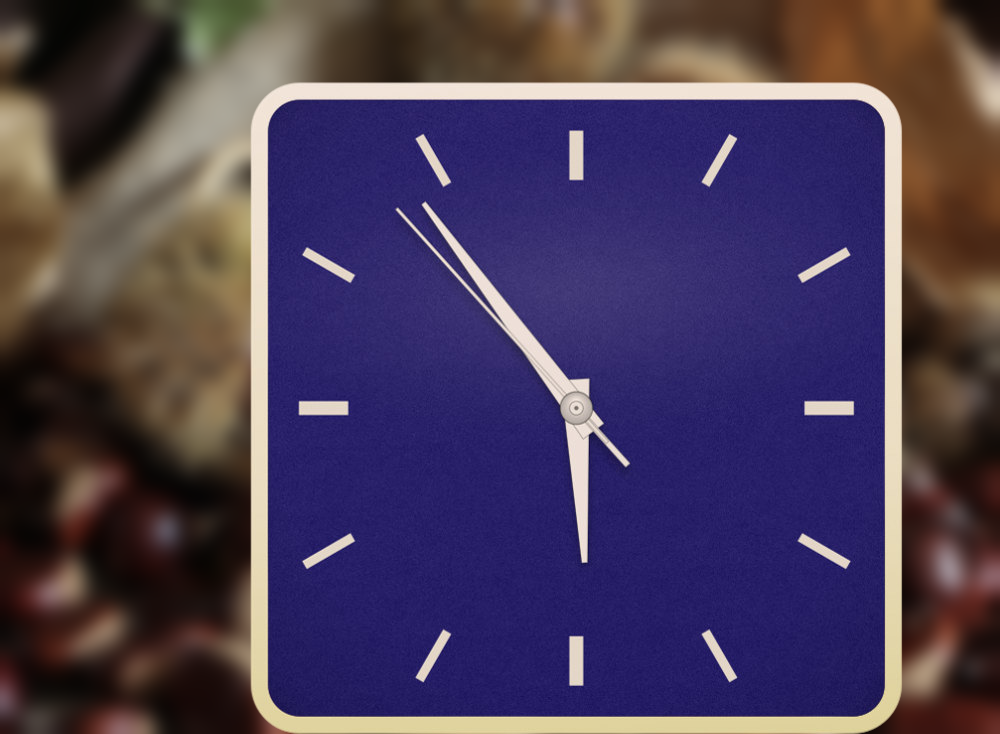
5:53:53
